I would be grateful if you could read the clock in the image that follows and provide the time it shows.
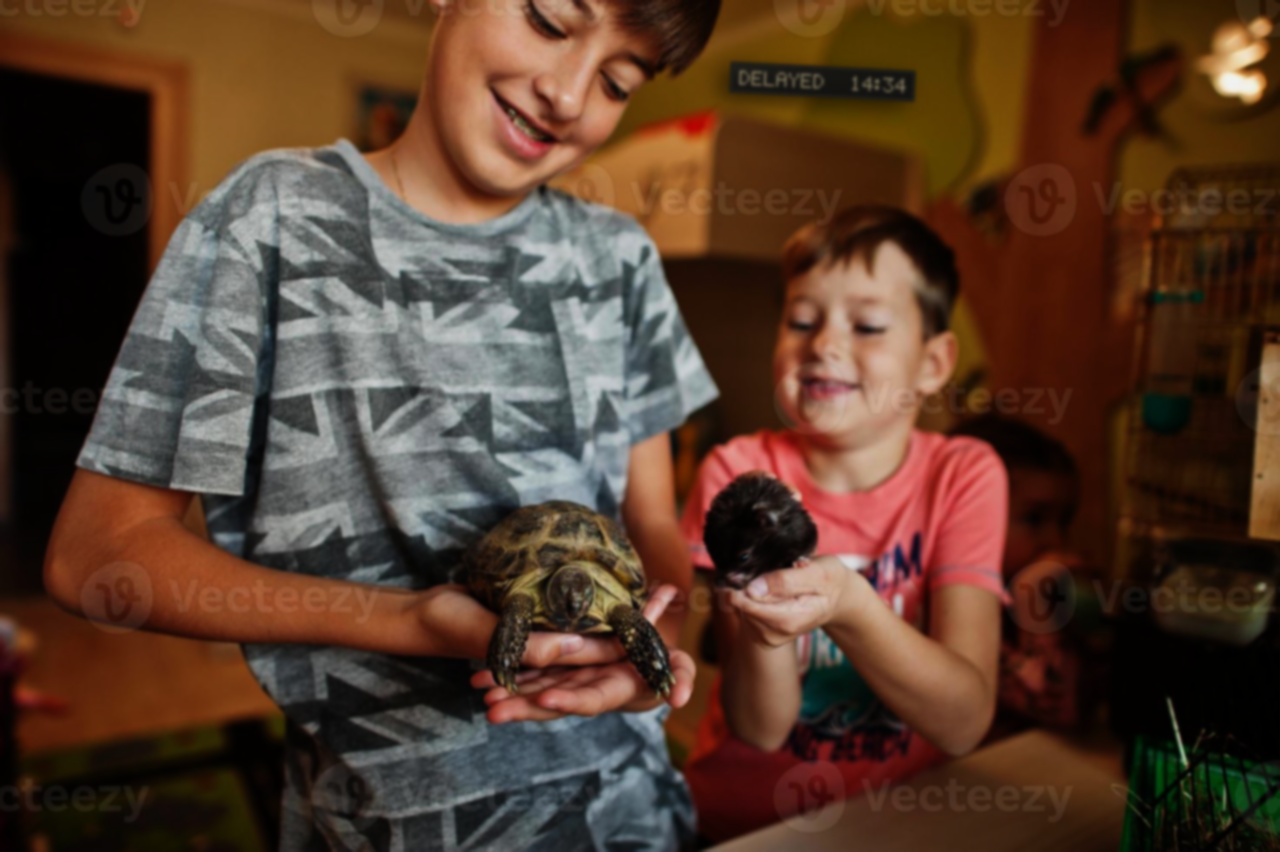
14:34
